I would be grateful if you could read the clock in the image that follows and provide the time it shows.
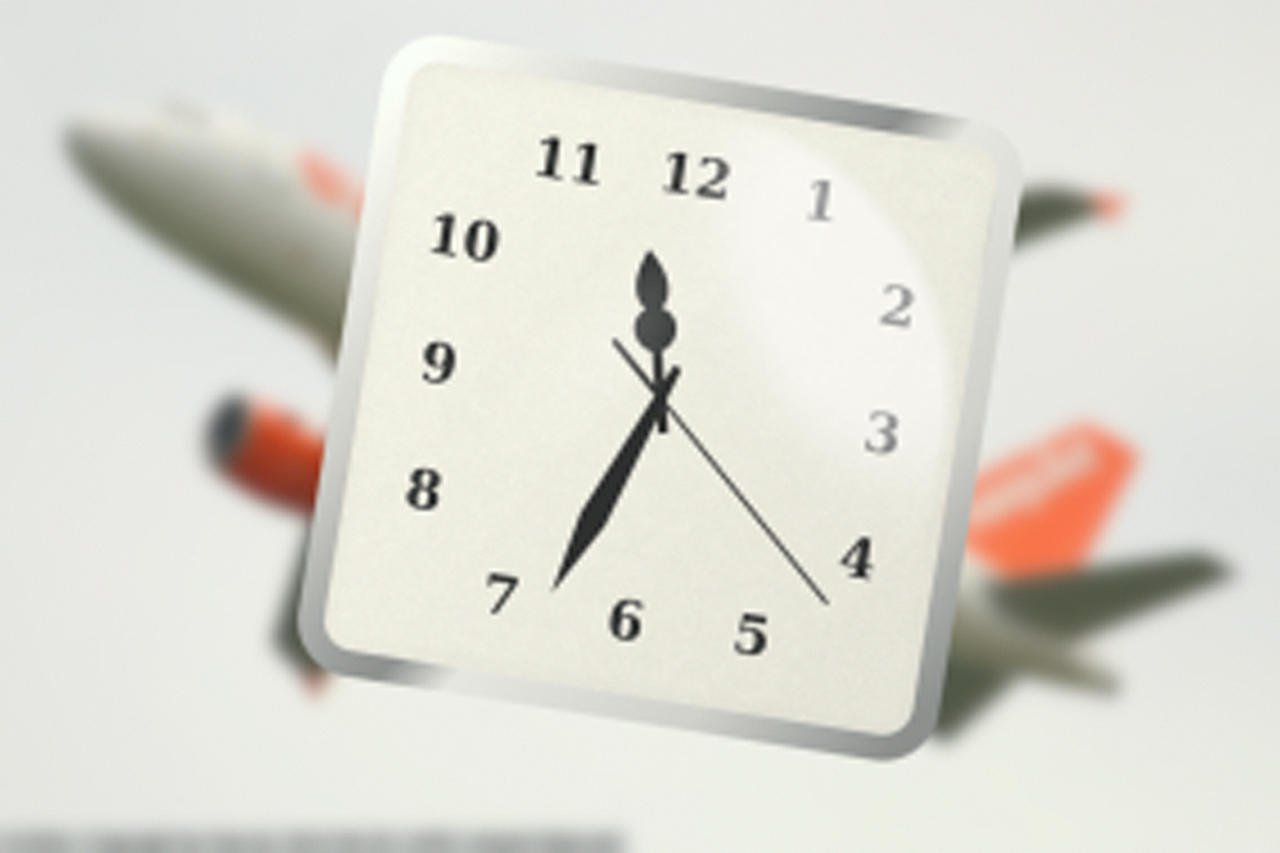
11:33:22
